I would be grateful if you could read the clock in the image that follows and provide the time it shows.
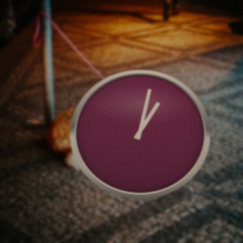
1:02
